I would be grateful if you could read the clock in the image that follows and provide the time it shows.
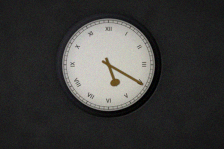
5:20
